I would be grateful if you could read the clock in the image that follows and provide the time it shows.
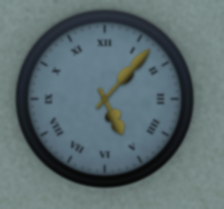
5:07
